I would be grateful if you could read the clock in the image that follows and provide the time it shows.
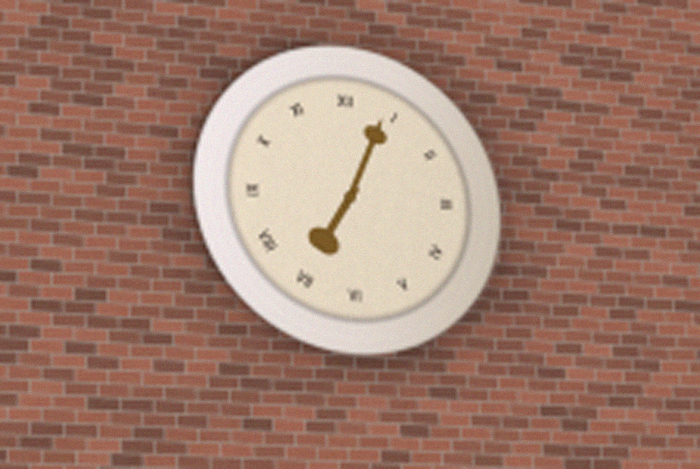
7:04
